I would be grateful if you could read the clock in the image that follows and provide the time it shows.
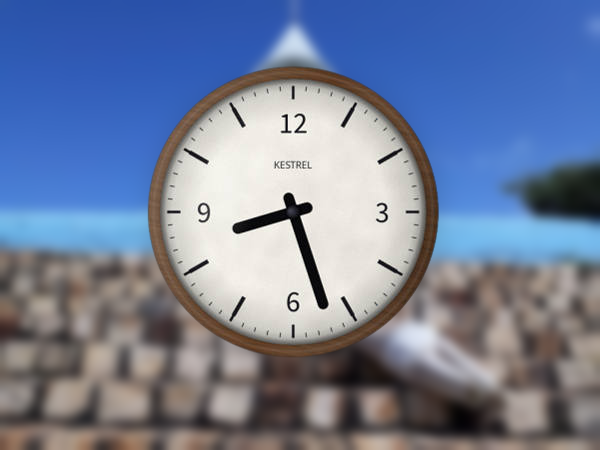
8:27
